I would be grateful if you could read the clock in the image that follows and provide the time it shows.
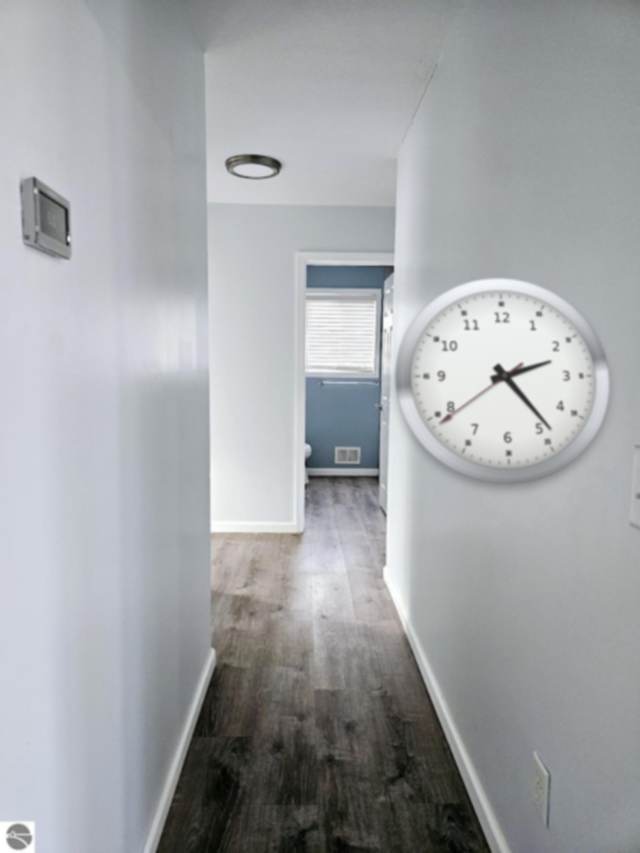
2:23:39
